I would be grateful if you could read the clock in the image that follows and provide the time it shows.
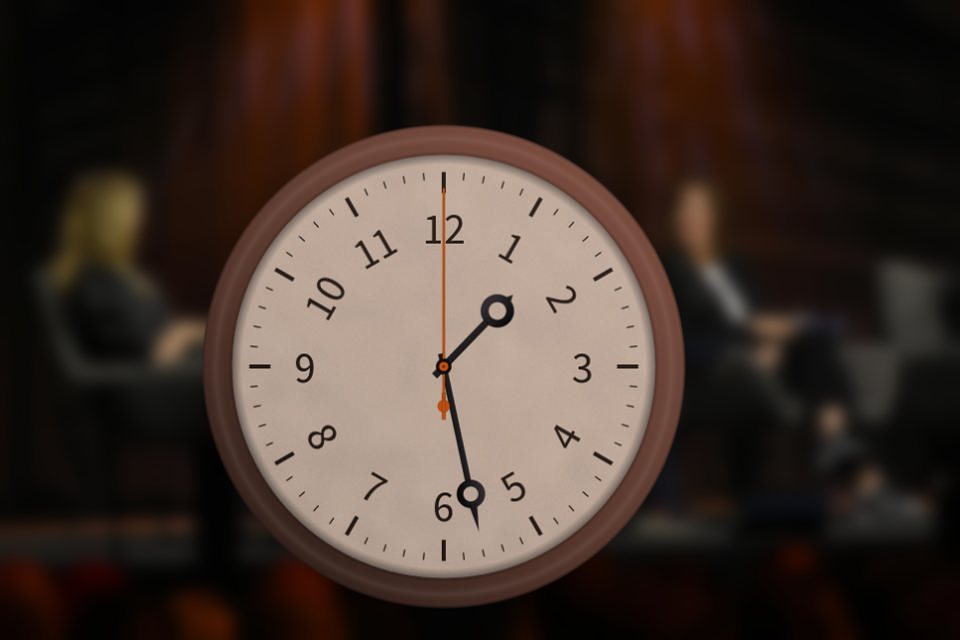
1:28:00
